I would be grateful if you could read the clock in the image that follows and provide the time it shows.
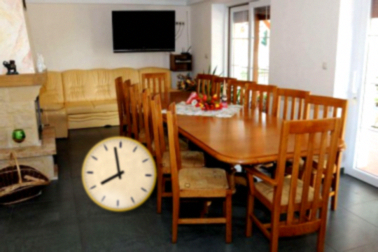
7:58
